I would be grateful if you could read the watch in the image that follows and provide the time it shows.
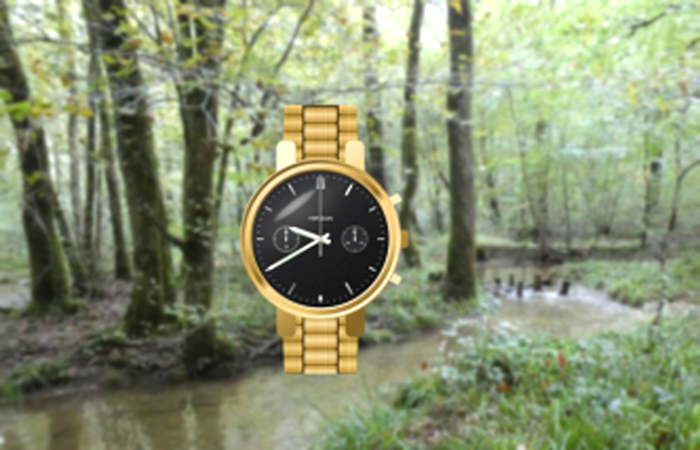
9:40
